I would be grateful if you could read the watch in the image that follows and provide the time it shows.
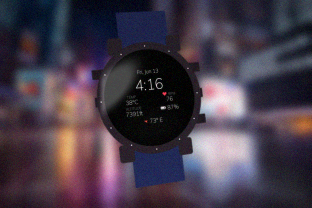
4:16
